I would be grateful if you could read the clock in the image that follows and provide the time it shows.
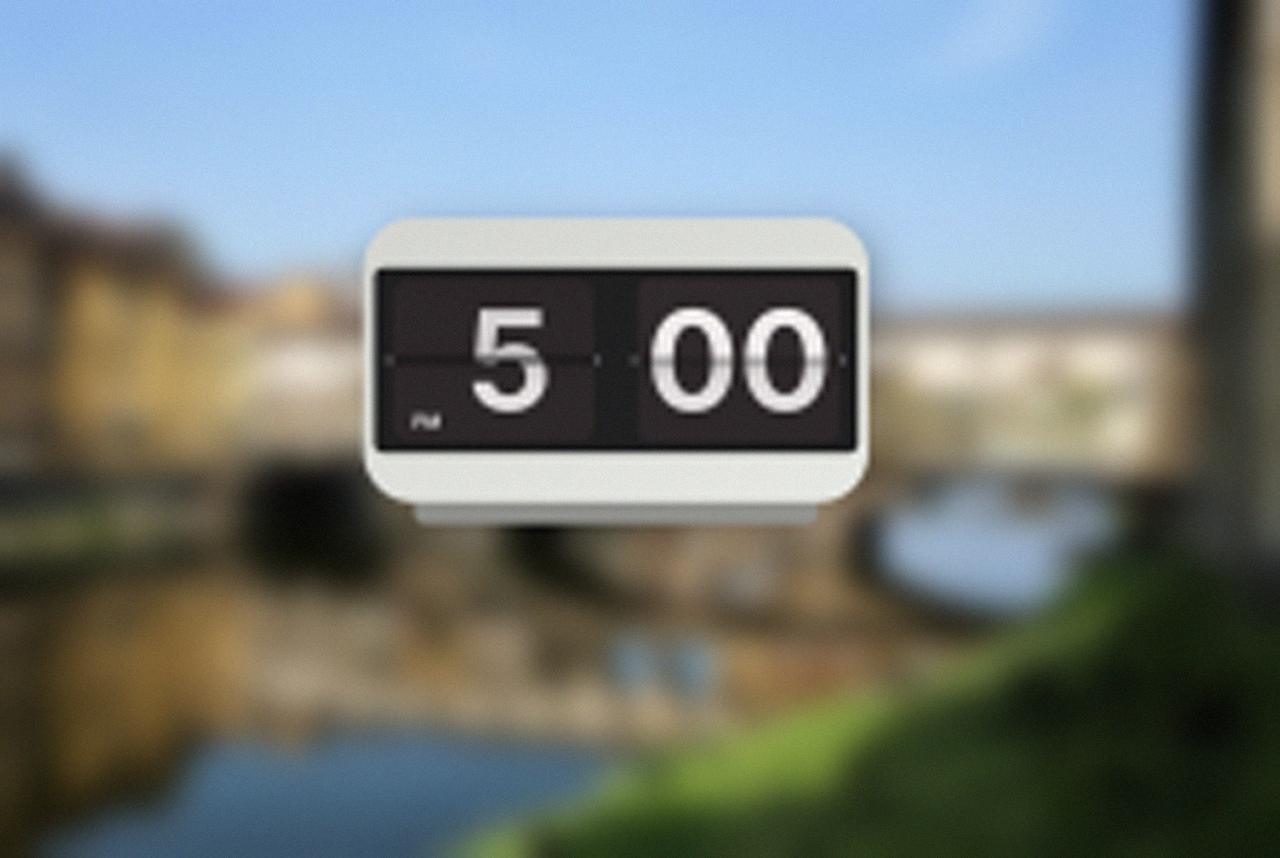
5:00
